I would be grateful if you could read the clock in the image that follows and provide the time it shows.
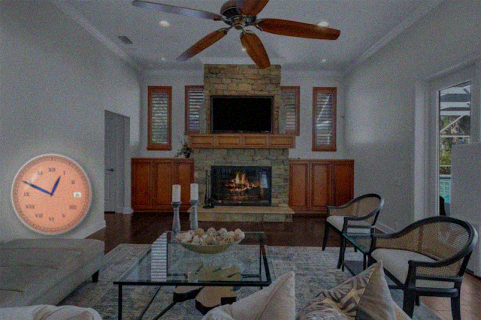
12:49
